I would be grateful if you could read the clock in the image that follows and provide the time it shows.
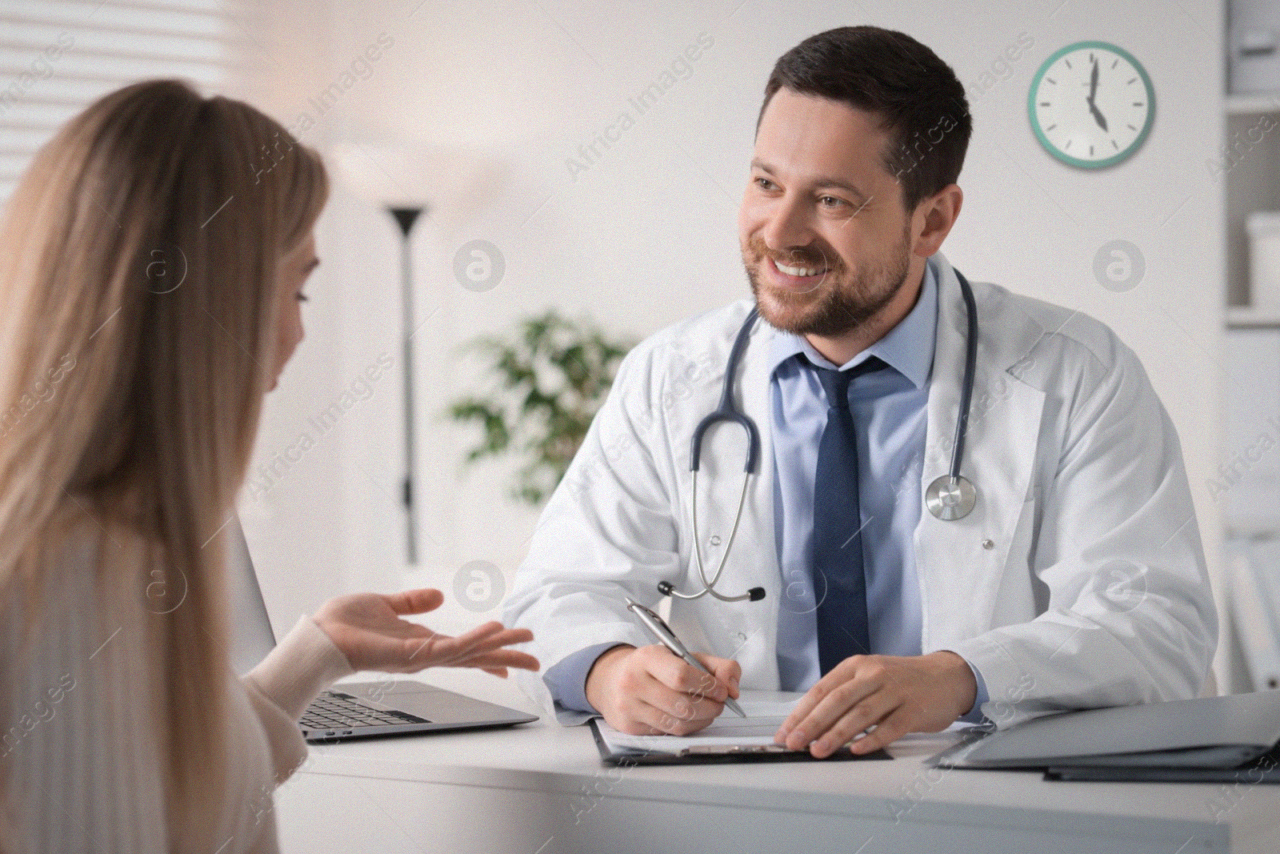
5:01
